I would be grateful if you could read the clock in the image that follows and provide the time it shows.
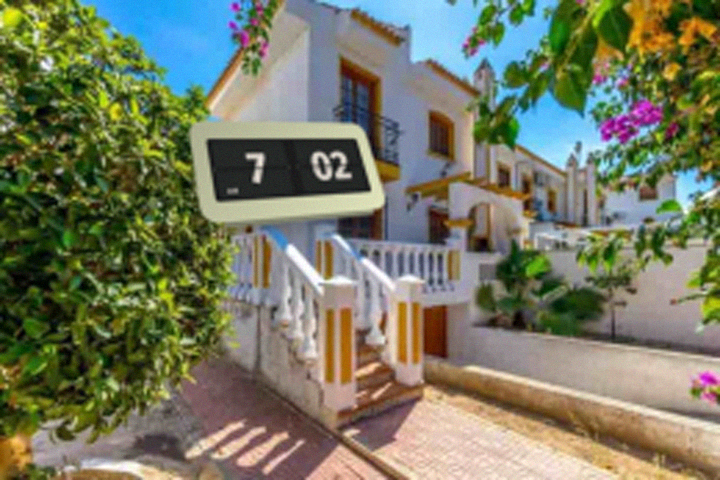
7:02
